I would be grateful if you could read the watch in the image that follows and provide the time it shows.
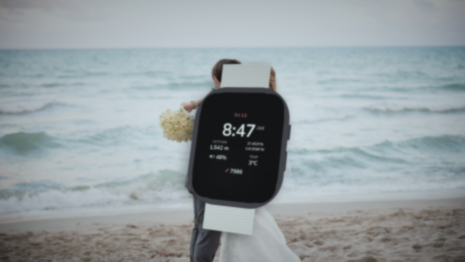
8:47
